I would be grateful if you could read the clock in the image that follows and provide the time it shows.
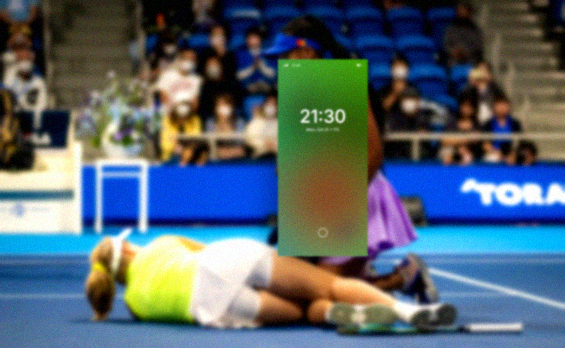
21:30
